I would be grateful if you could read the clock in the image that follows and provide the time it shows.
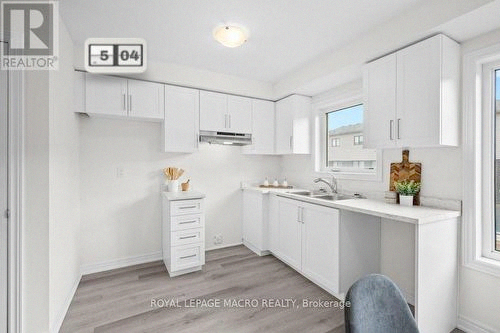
5:04
